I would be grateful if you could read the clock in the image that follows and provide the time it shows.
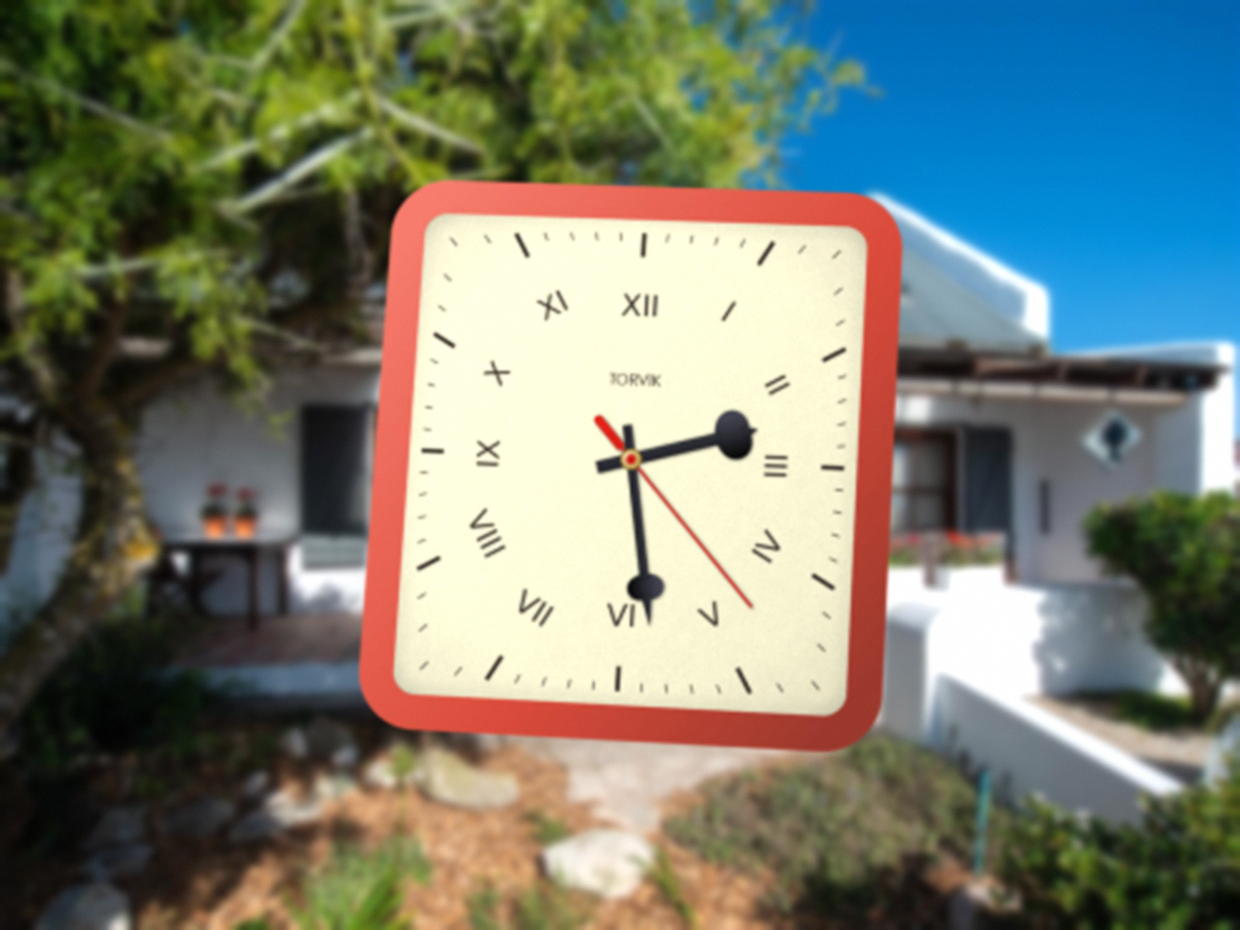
2:28:23
